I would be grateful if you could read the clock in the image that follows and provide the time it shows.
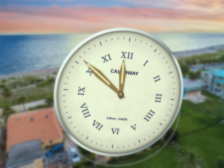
11:51
